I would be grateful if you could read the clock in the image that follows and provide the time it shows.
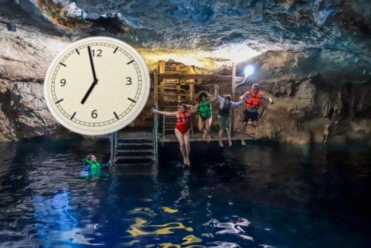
6:58
